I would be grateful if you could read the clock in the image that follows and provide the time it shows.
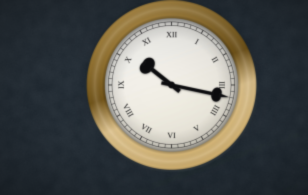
10:17
